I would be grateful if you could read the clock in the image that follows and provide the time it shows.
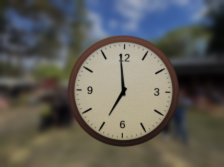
6:59
